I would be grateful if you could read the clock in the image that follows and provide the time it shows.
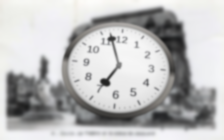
6:57
